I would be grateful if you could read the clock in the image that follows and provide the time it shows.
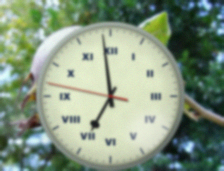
6:58:47
